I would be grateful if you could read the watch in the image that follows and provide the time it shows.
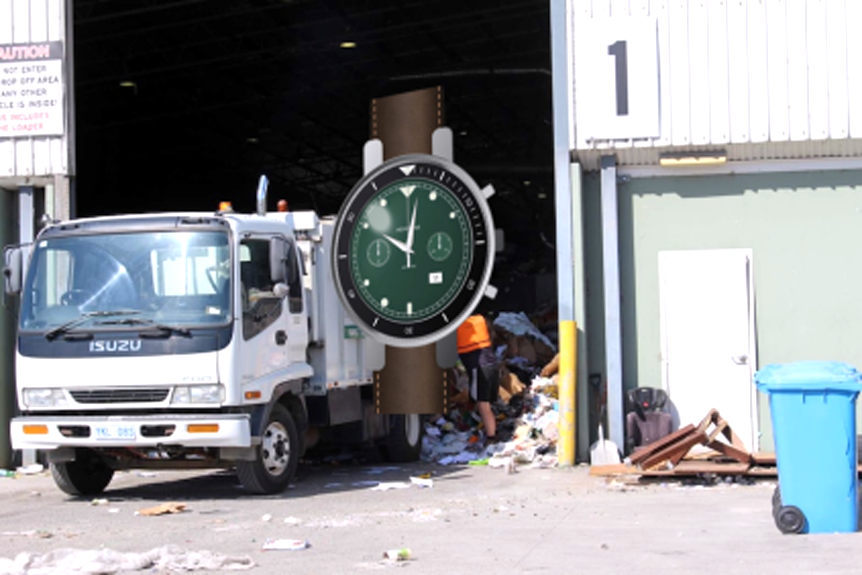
10:02
